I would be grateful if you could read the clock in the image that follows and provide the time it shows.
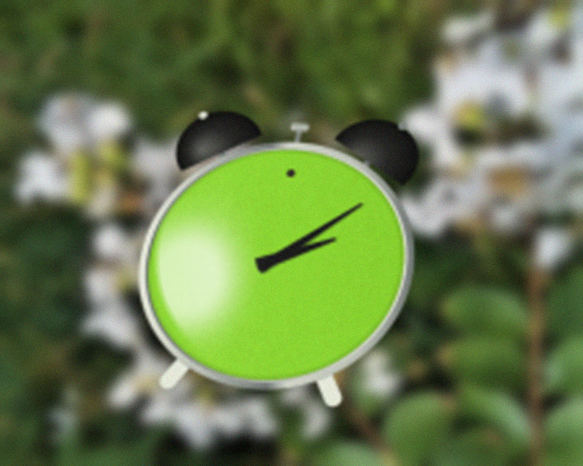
2:08
